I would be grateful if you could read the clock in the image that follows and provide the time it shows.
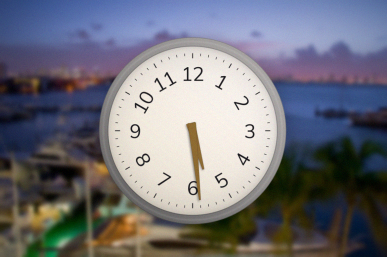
5:29
